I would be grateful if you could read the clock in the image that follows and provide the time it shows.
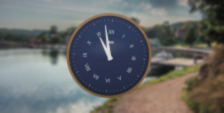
10:58
